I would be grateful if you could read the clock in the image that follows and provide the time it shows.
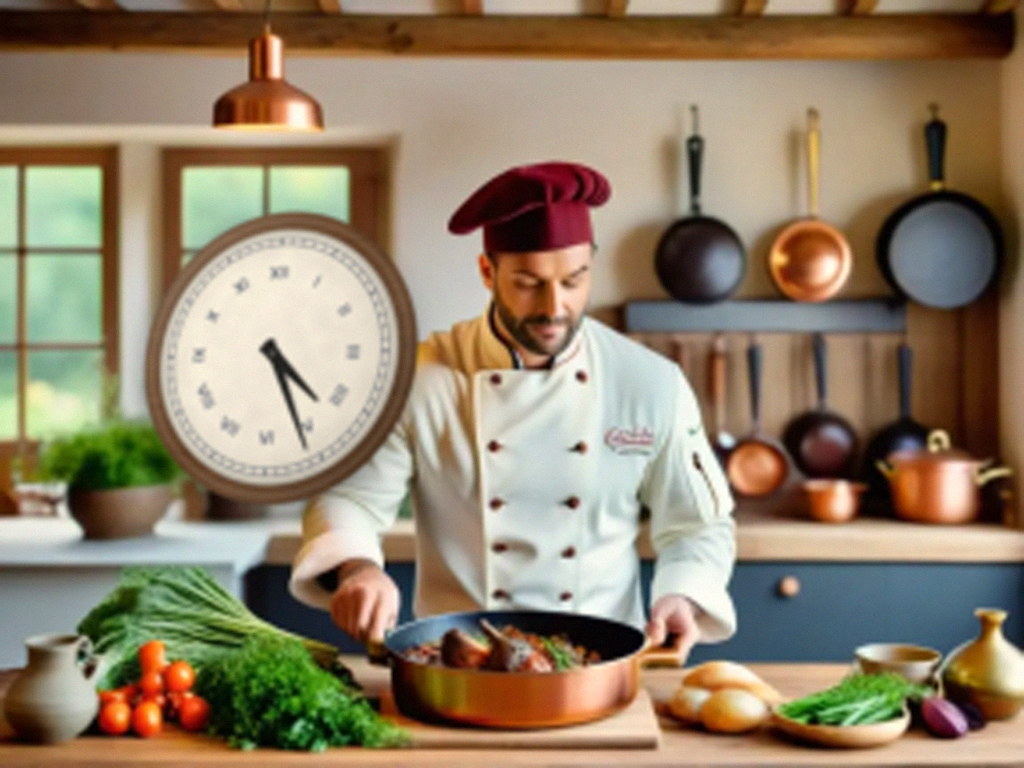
4:26
